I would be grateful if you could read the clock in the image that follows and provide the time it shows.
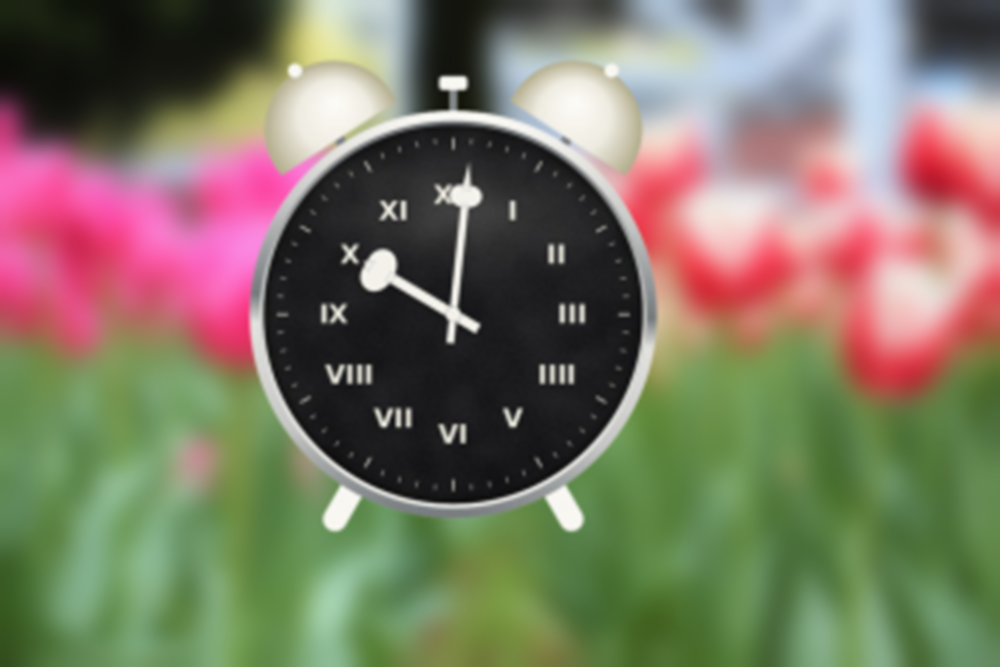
10:01
